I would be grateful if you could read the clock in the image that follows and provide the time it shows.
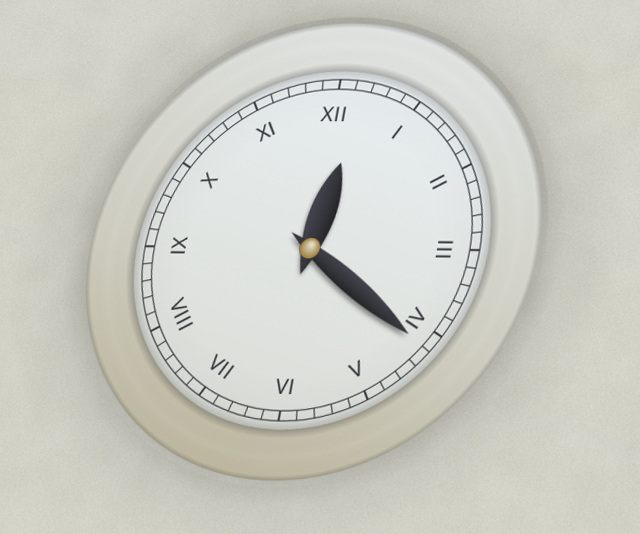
12:21
